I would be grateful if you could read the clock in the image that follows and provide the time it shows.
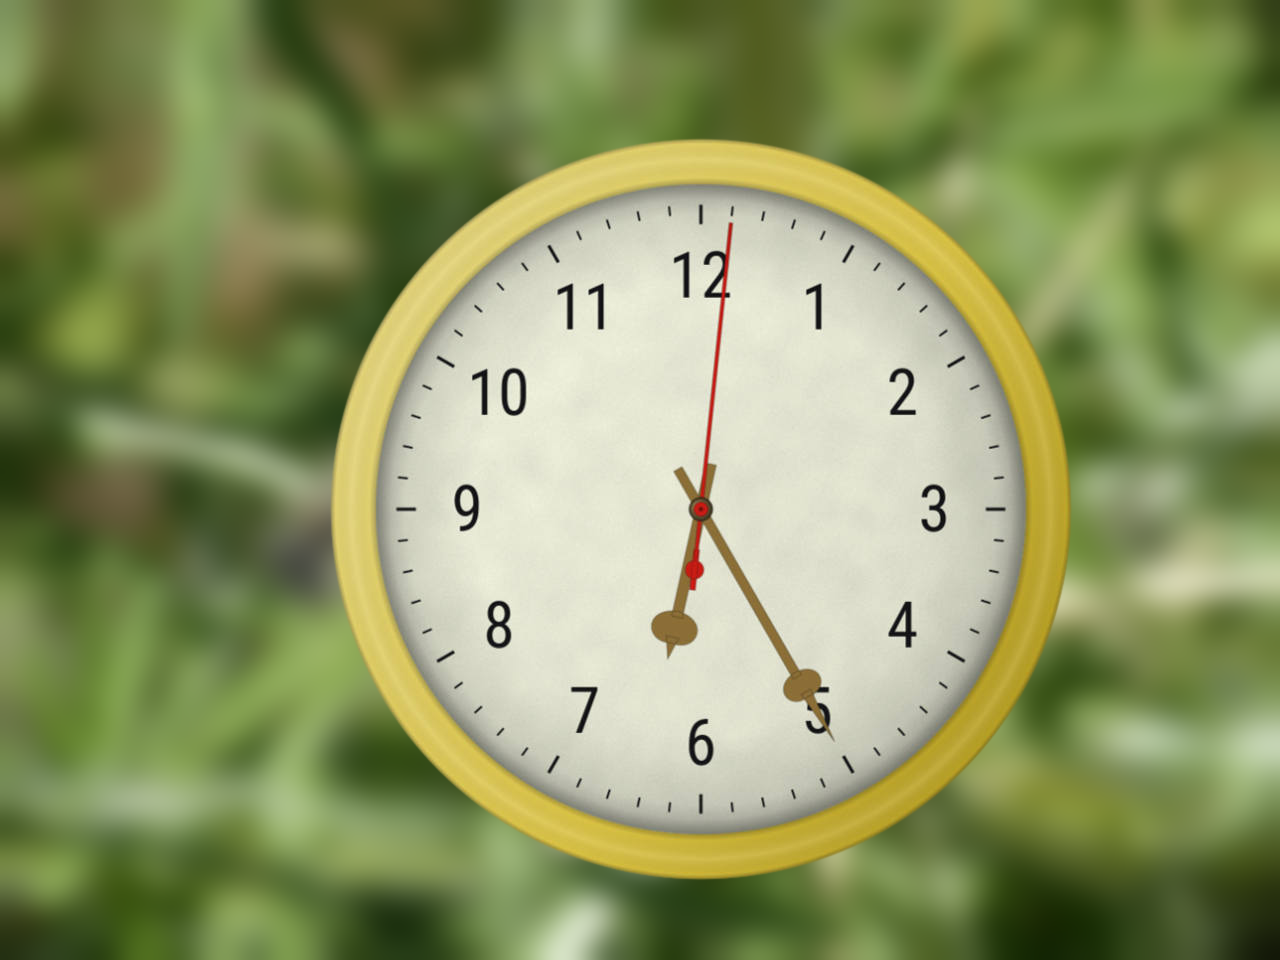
6:25:01
